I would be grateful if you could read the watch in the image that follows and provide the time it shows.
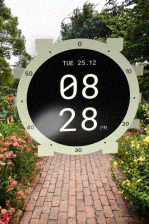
8:28
